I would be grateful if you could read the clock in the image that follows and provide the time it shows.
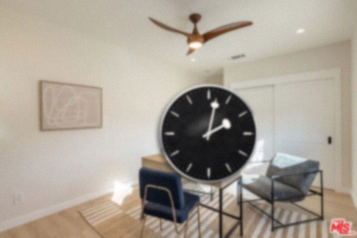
2:02
